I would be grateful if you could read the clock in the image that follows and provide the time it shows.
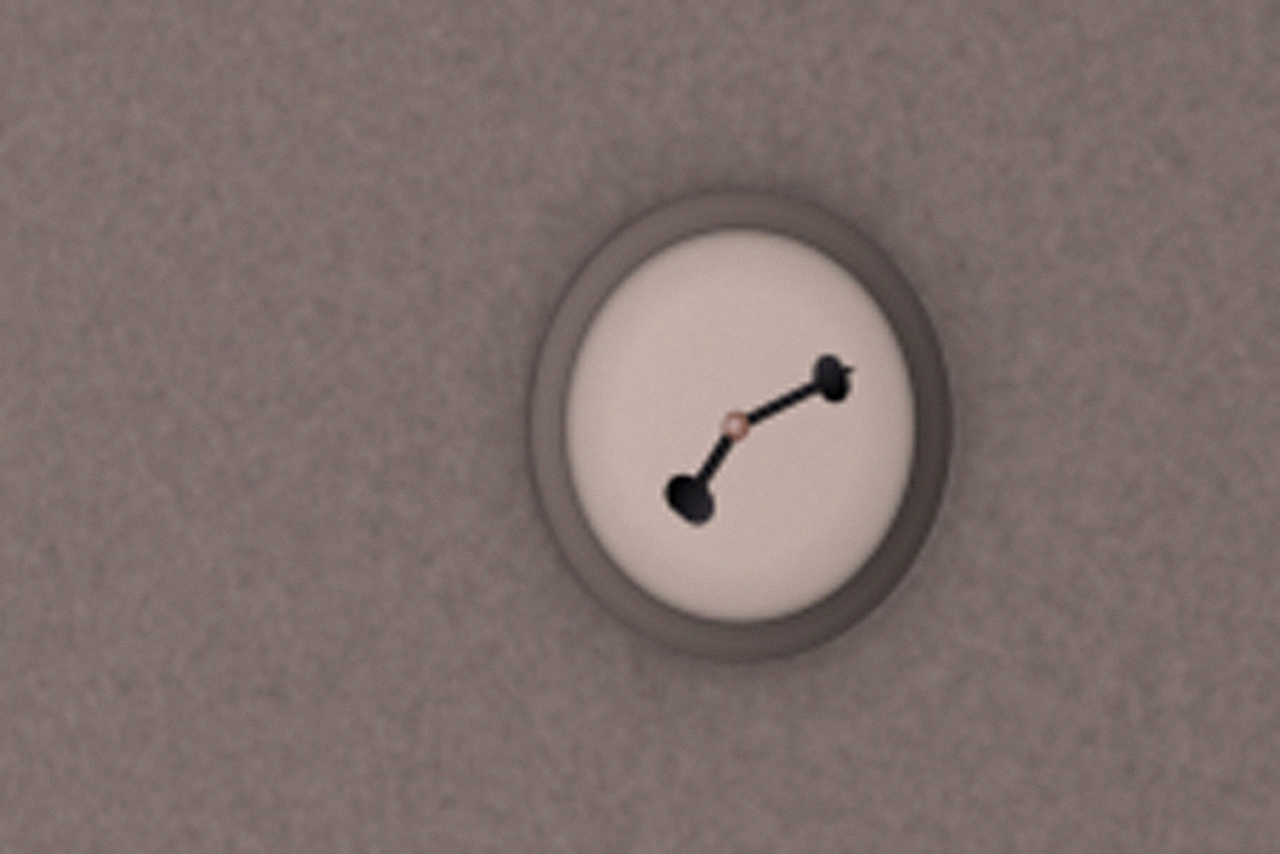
7:11
